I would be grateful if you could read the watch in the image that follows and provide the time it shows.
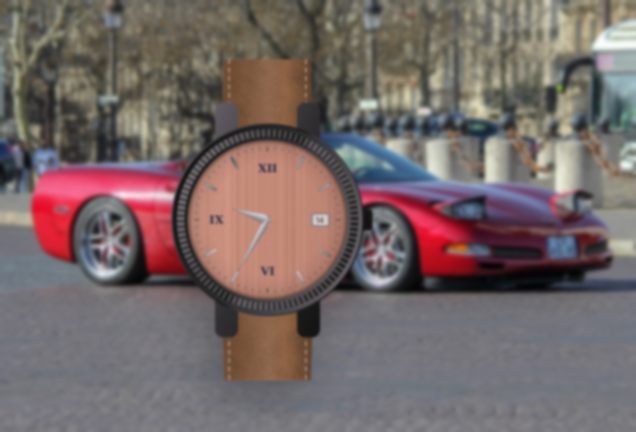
9:35
